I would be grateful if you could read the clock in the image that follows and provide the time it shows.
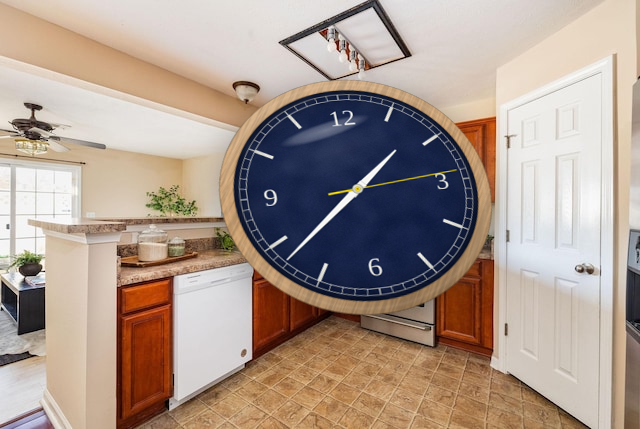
1:38:14
